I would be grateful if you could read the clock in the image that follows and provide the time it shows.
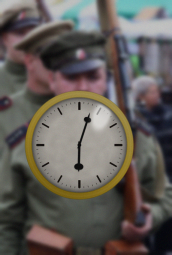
6:03
